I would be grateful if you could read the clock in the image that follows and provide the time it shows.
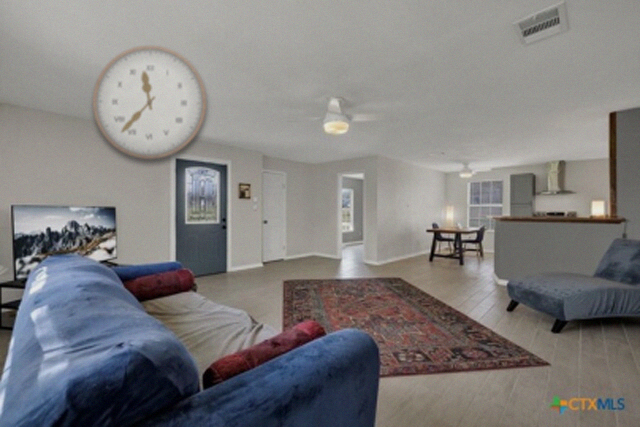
11:37
